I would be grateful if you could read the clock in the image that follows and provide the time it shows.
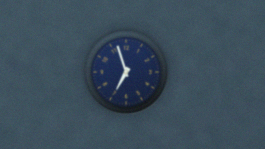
6:57
